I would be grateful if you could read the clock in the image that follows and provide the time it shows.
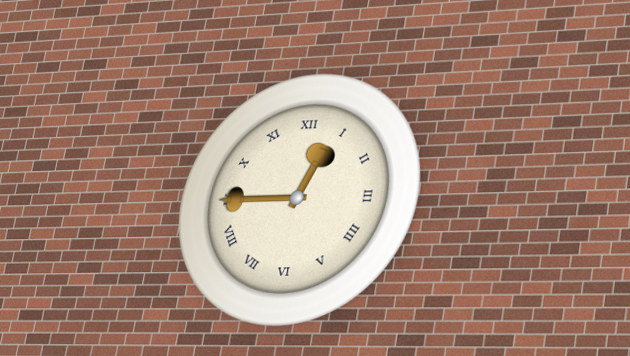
12:45
